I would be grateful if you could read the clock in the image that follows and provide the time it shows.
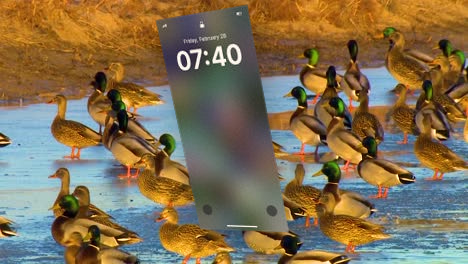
7:40
